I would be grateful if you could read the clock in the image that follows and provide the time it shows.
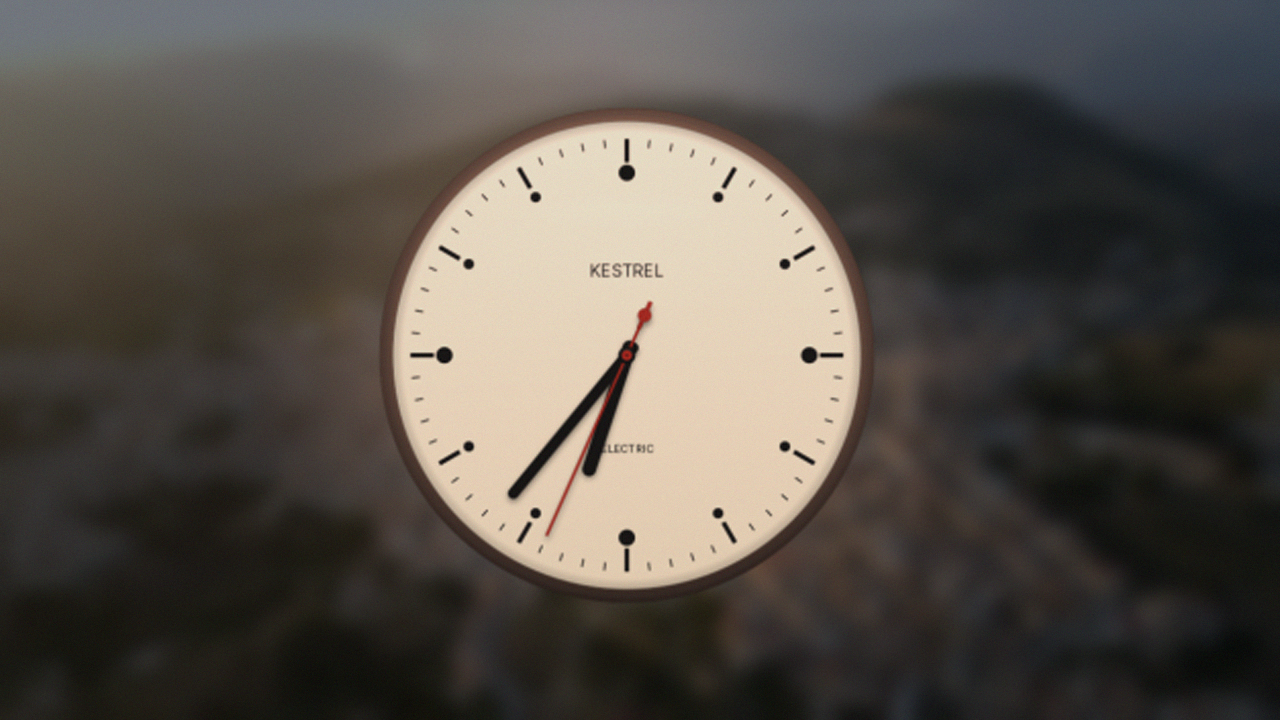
6:36:34
